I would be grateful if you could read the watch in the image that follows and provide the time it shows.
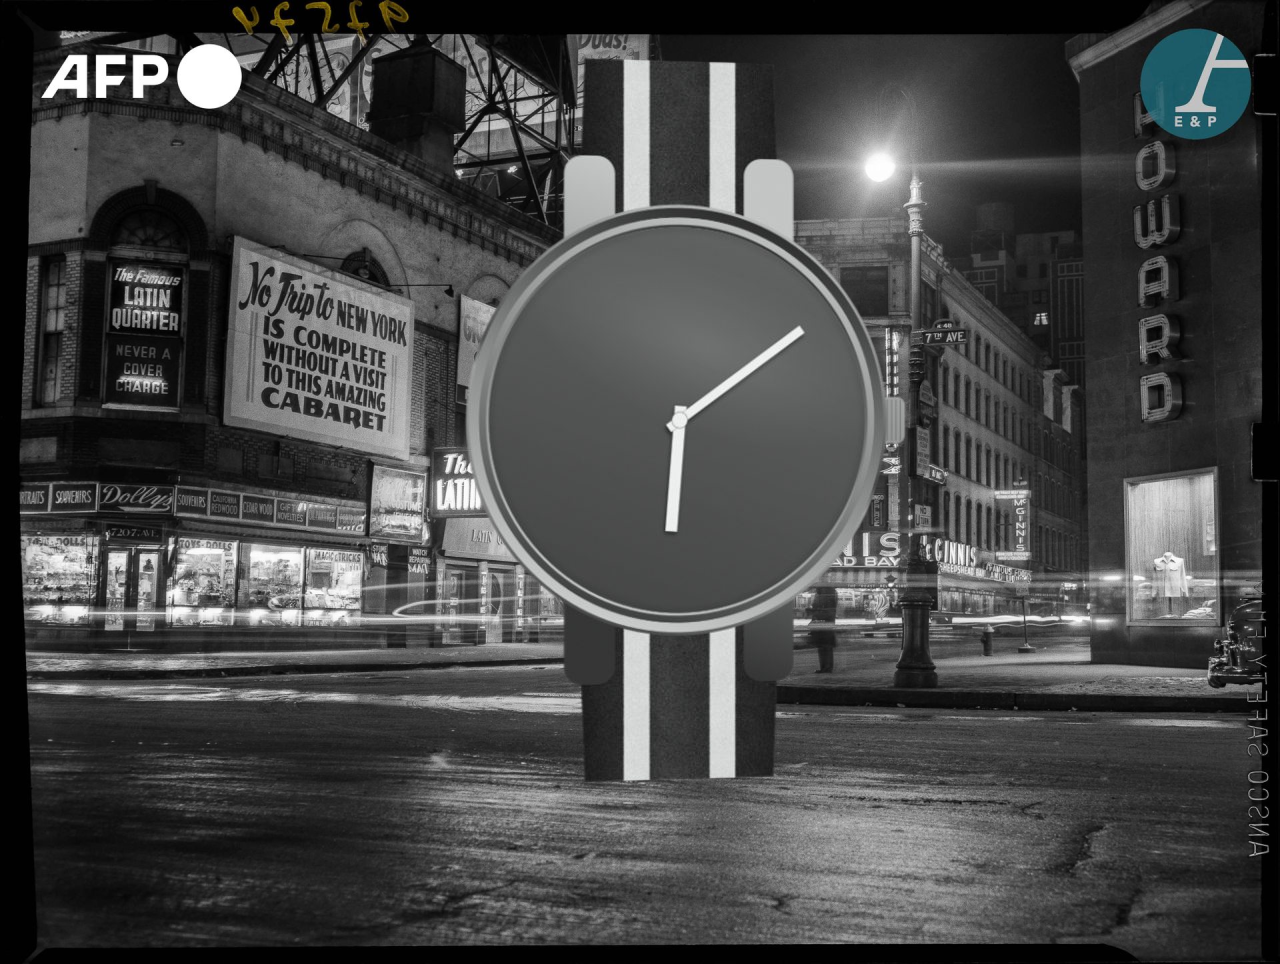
6:09
